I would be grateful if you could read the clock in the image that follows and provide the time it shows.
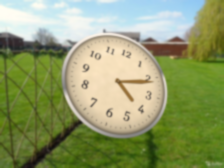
4:11
